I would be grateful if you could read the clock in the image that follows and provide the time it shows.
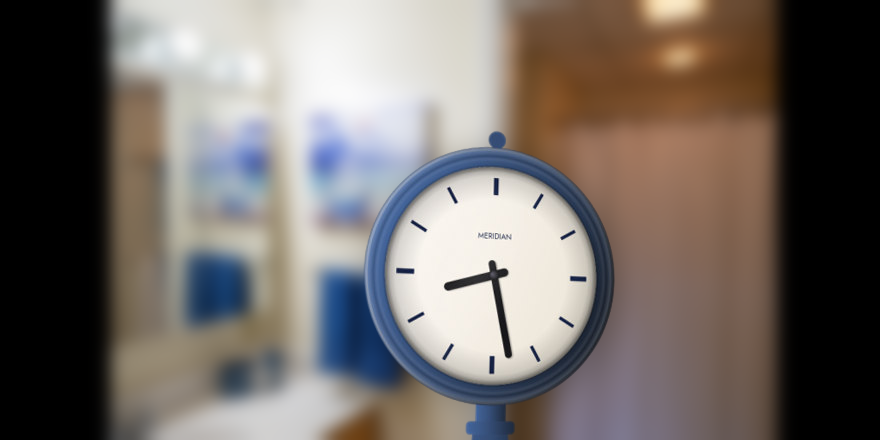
8:28
